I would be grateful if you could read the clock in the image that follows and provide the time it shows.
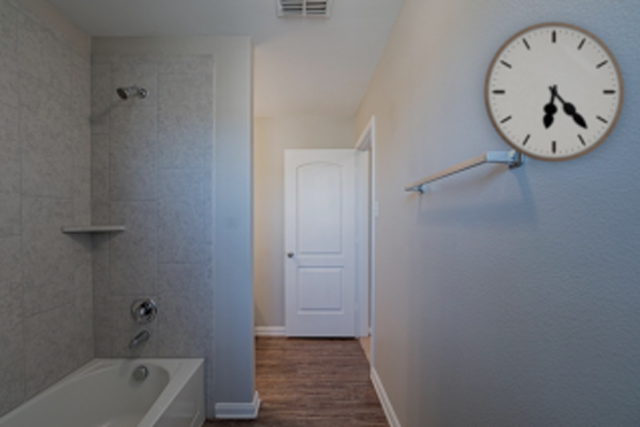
6:23
